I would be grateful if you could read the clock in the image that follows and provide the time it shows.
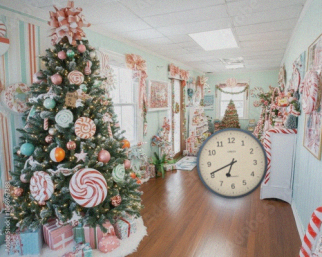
6:41
